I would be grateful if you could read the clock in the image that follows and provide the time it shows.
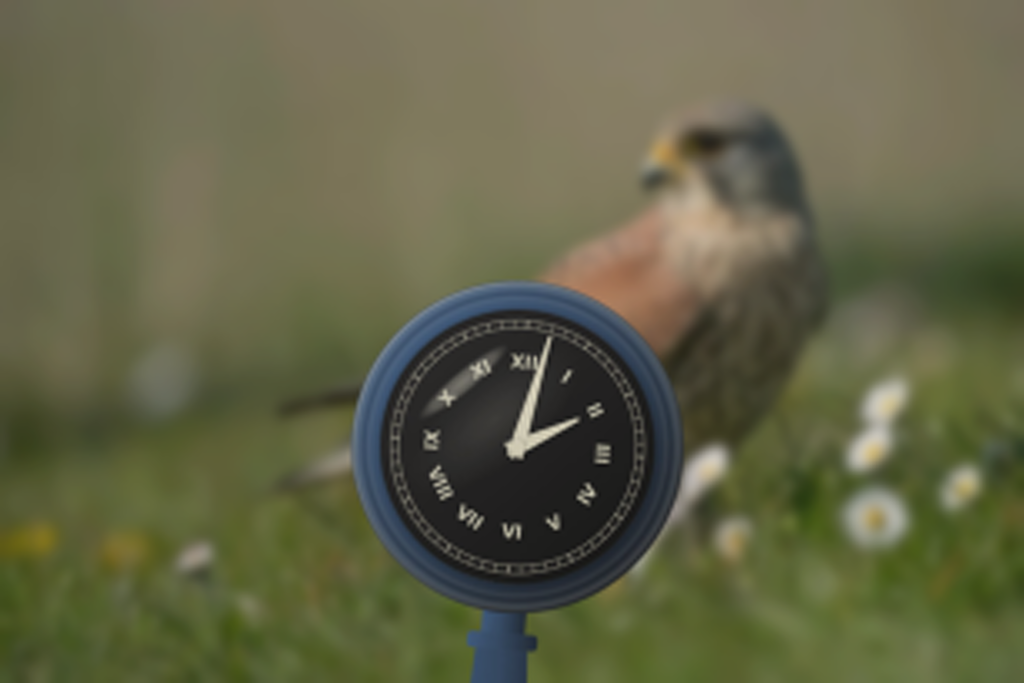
2:02
